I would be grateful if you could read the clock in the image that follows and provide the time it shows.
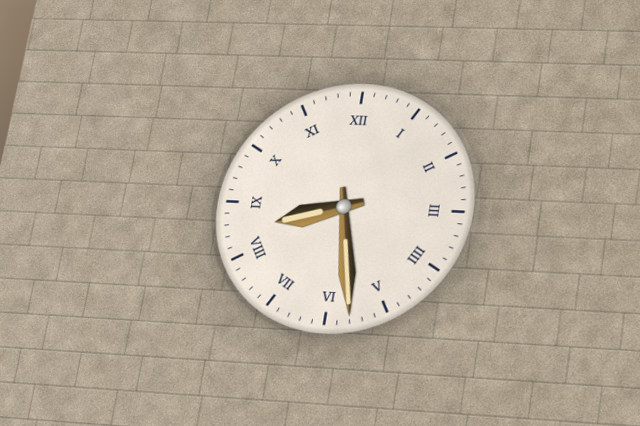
8:28
